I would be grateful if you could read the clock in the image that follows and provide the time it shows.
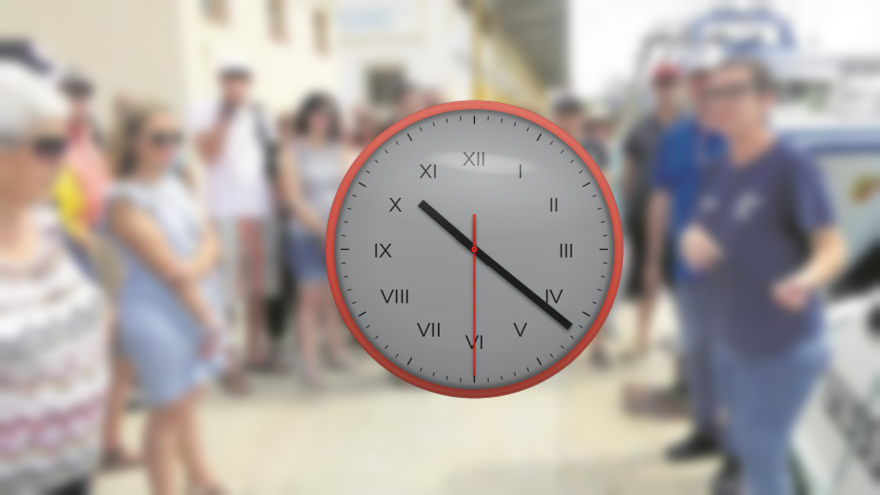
10:21:30
